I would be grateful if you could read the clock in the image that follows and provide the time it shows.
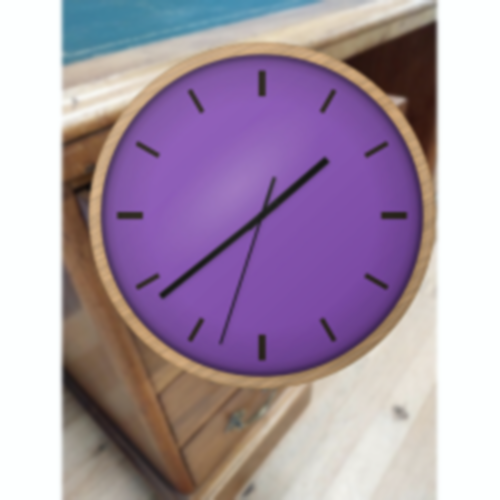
1:38:33
